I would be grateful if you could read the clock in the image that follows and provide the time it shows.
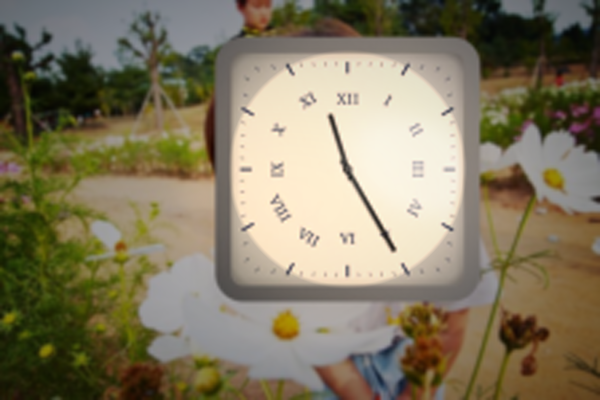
11:25
